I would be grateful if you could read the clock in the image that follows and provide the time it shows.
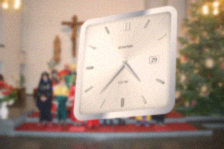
4:37
